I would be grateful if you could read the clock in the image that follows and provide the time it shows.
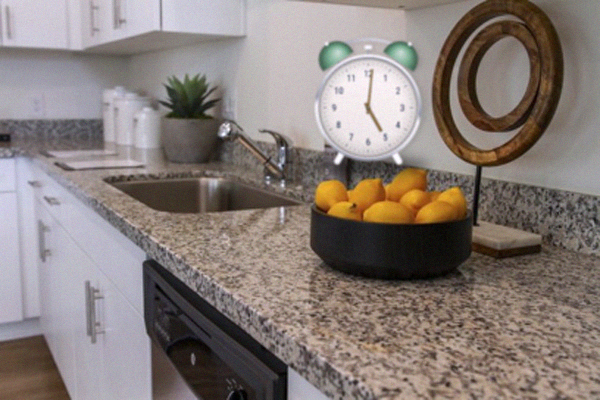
5:01
